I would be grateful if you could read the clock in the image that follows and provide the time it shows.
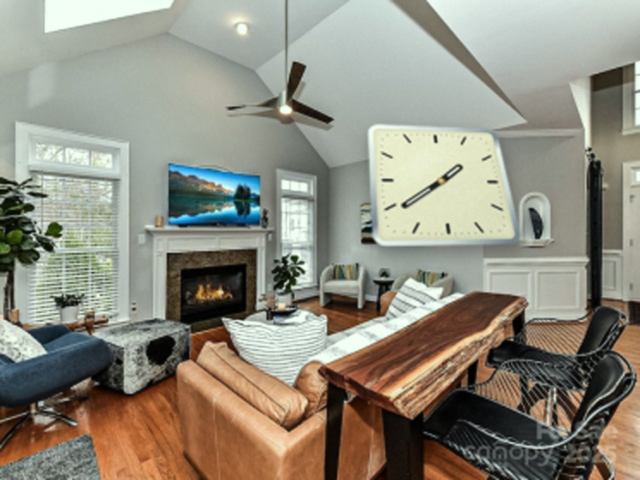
1:39
